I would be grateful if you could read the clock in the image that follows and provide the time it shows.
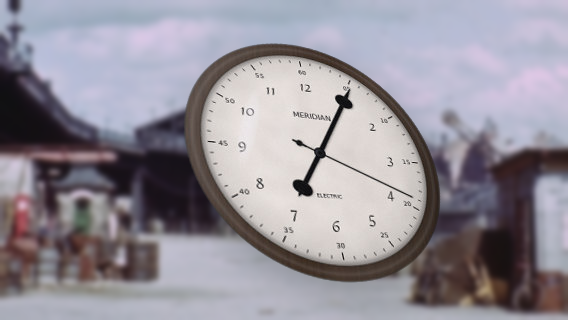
7:05:19
